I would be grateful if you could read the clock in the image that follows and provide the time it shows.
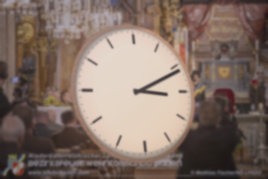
3:11
